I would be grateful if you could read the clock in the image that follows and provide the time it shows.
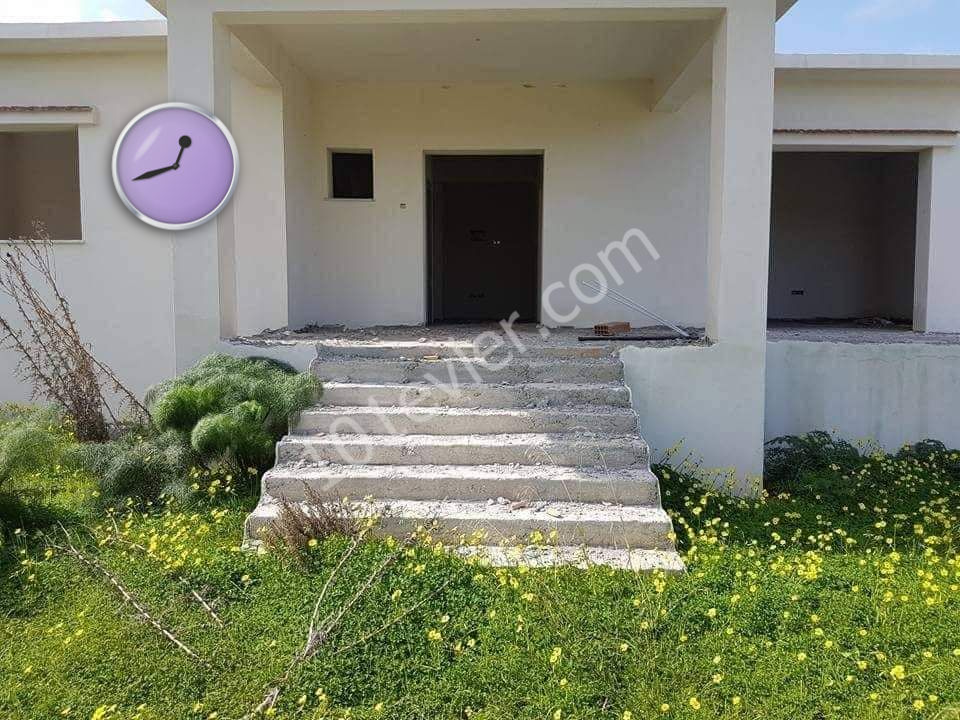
12:42
